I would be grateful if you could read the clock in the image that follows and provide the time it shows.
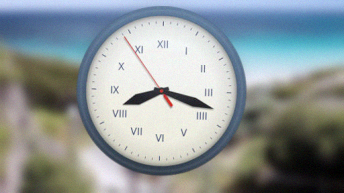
8:17:54
